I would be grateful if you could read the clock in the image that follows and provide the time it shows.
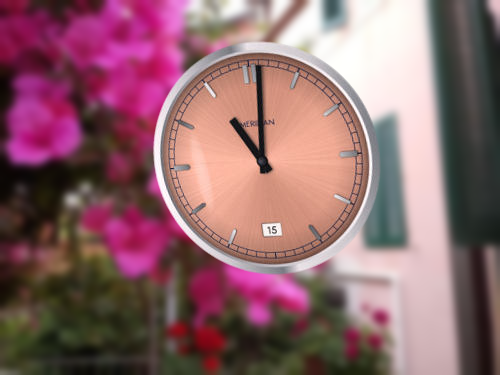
11:01
